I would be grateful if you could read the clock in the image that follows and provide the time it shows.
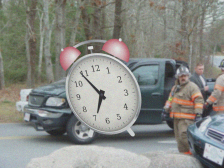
6:54
